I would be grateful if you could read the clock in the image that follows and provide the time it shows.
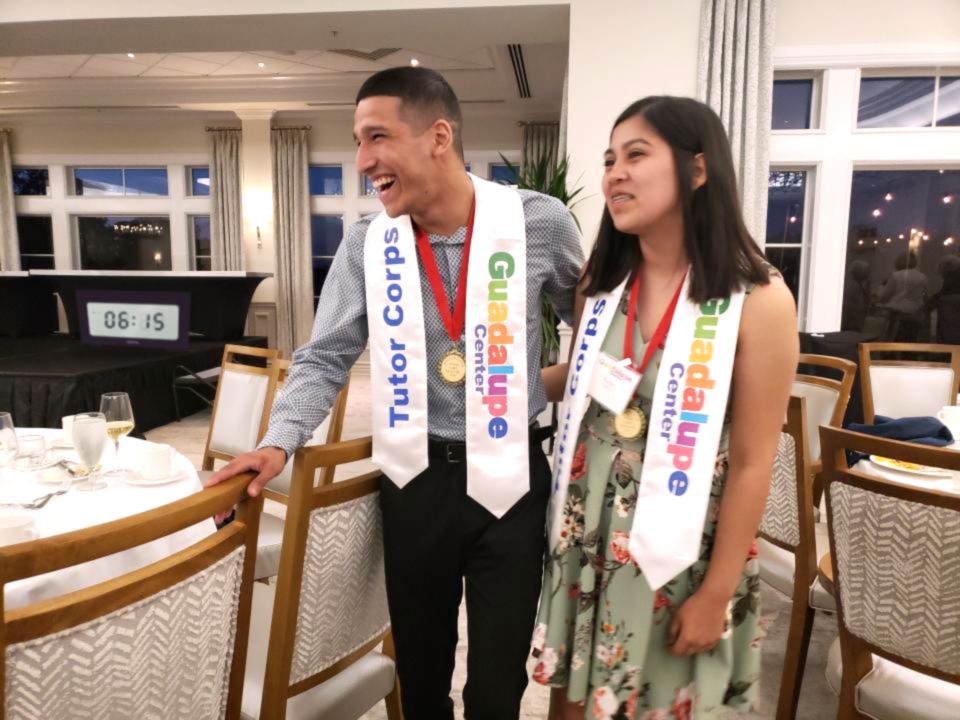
6:15
